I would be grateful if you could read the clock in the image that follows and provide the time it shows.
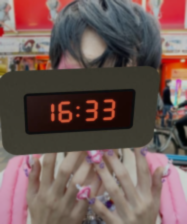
16:33
